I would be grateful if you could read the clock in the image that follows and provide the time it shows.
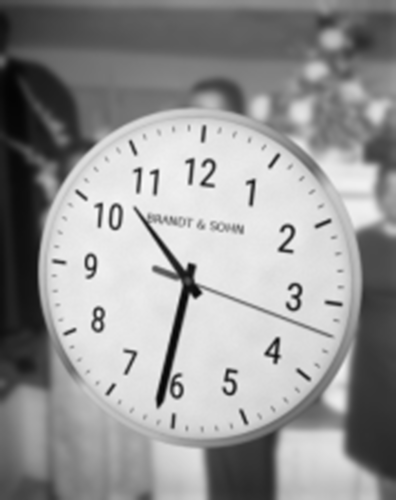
10:31:17
